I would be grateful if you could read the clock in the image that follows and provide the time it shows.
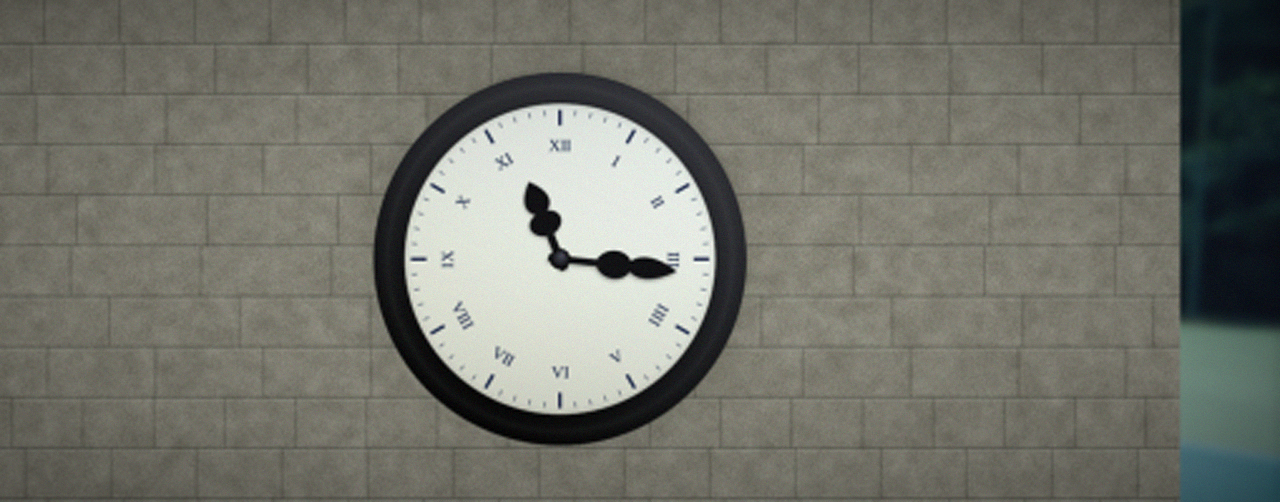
11:16
